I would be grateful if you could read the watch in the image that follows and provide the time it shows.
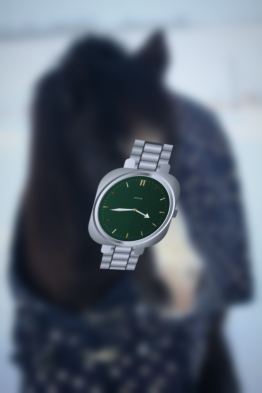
3:44
